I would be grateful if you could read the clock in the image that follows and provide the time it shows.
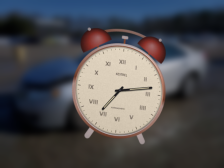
7:13
